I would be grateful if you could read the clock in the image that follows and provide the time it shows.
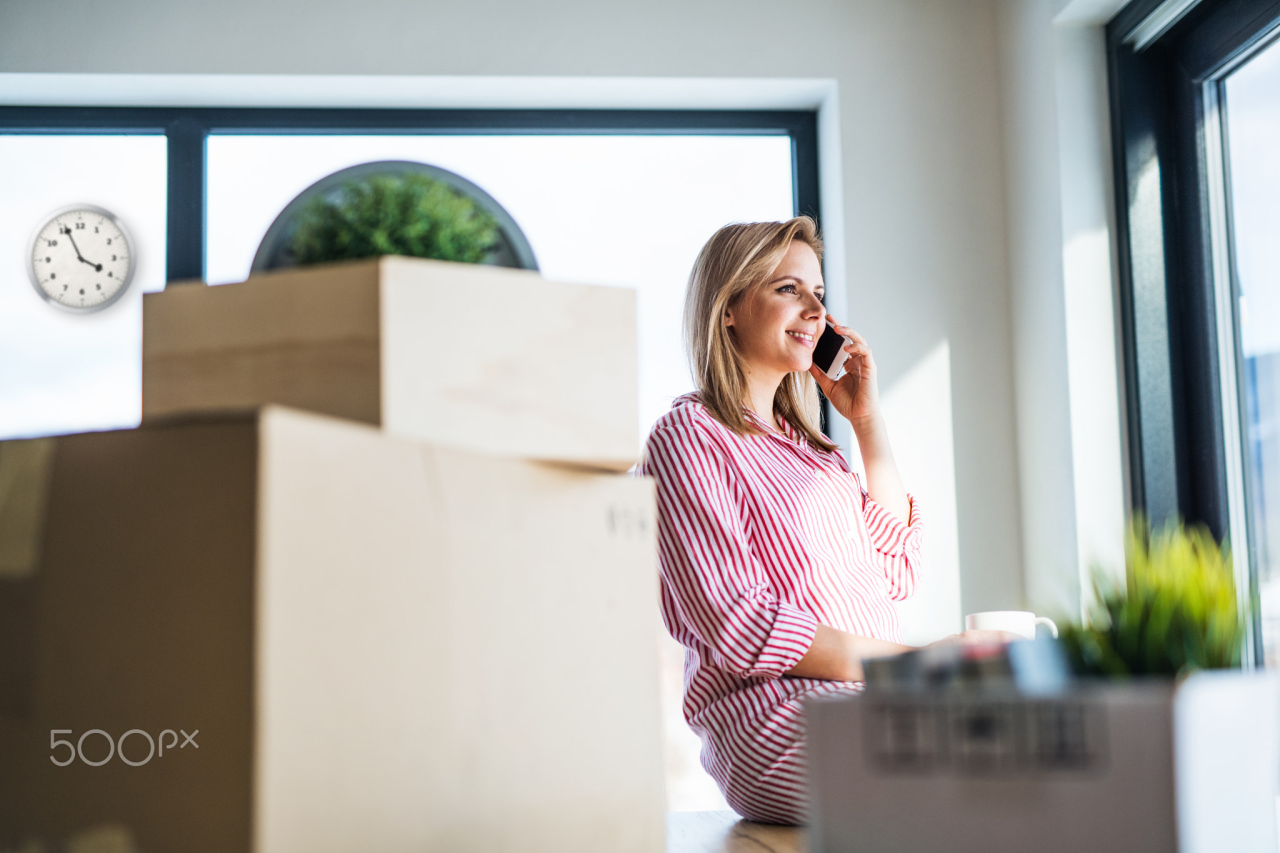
3:56
